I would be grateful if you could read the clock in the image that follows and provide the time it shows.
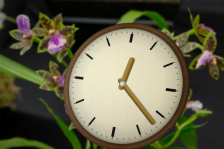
12:22
